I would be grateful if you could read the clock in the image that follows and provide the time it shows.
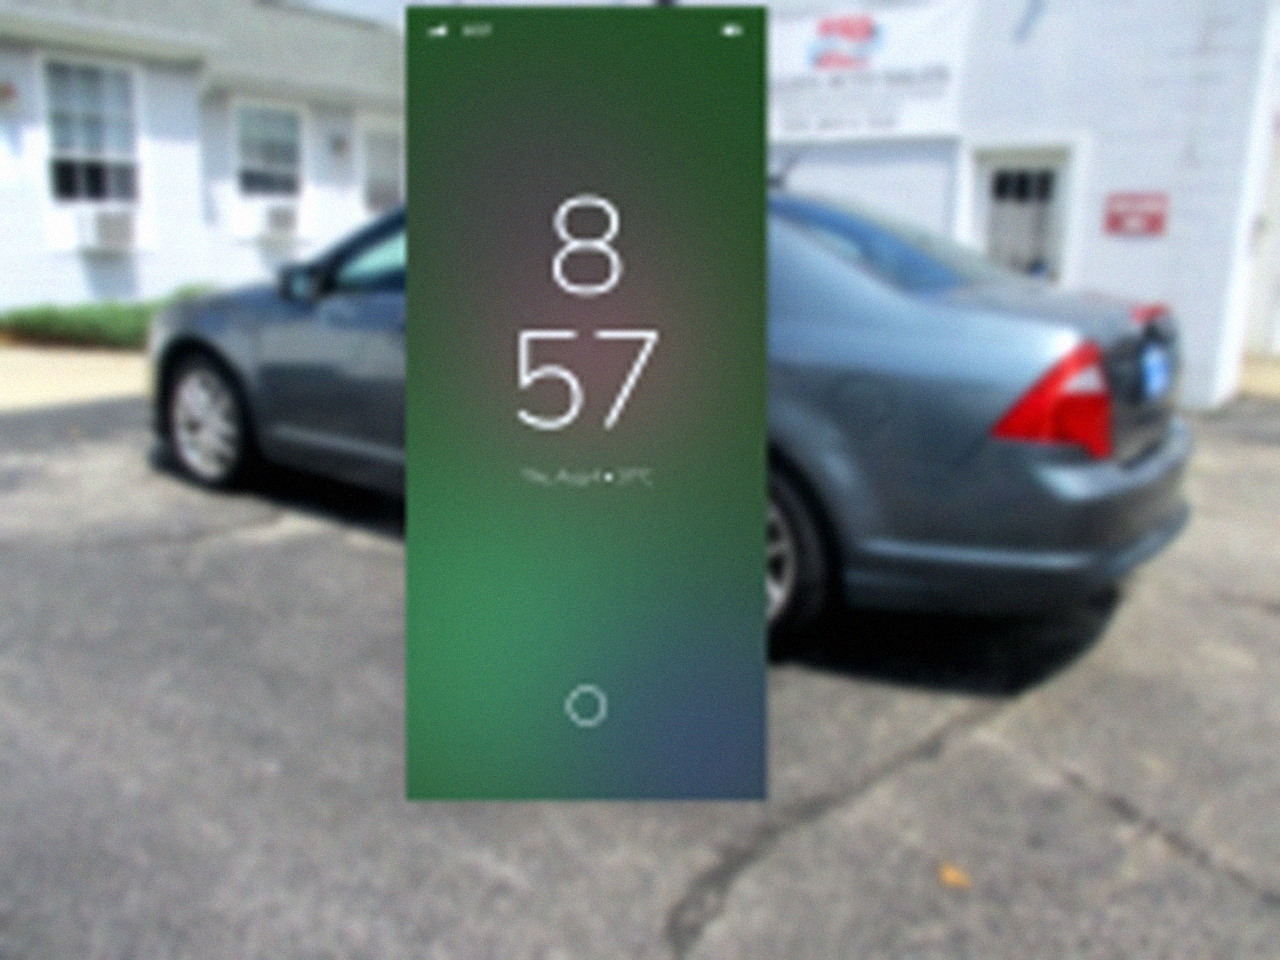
8:57
